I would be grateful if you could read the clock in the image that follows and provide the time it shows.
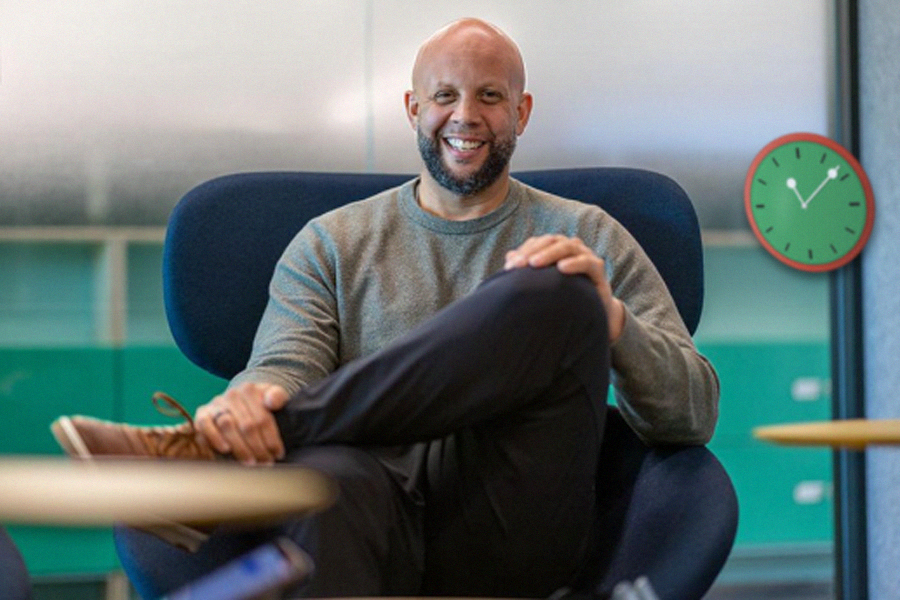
11:08
